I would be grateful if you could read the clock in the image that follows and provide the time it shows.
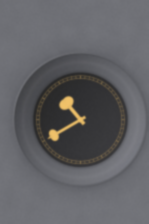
10:40
